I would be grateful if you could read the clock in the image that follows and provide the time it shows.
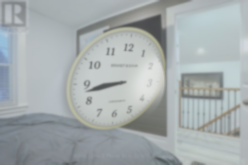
8:43
